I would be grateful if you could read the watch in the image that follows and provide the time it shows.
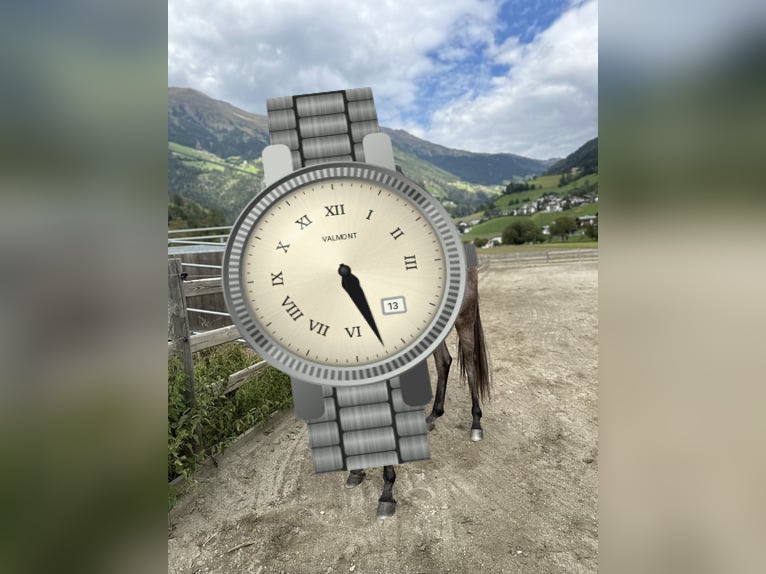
5:27
